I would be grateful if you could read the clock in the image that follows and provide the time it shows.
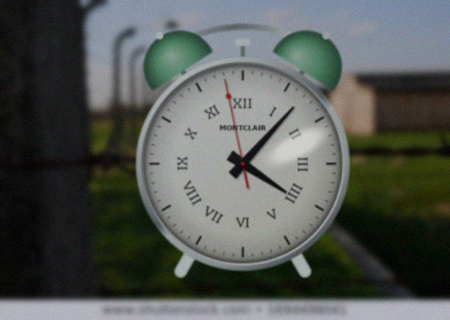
4:06:58
